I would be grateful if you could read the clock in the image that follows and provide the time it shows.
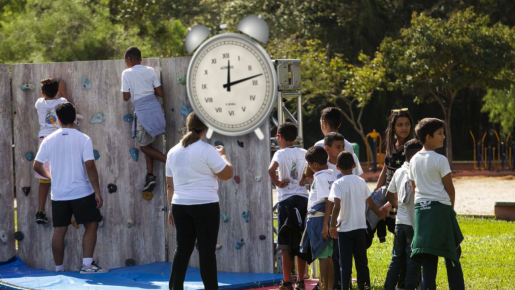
12:13
